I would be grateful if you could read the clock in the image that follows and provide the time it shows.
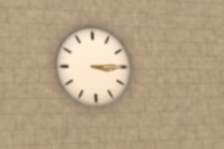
3:15
